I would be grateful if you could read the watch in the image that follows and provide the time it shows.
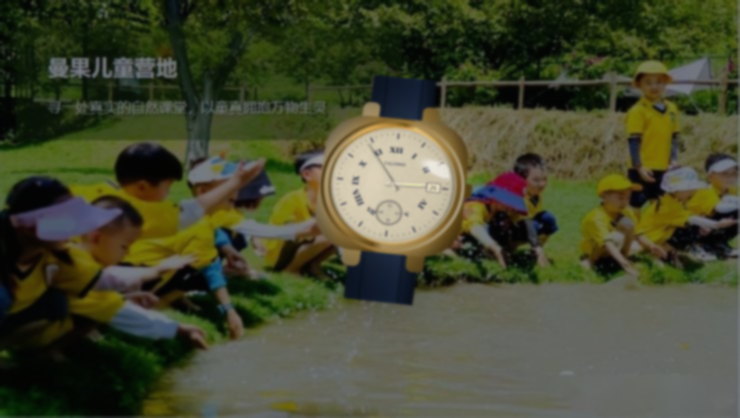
2:54
